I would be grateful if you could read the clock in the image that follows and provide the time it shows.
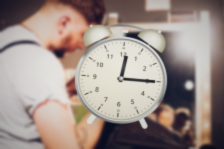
12:15
